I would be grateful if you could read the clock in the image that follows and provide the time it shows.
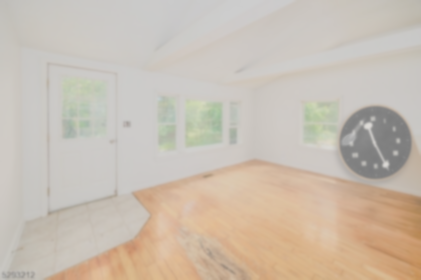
11:26
